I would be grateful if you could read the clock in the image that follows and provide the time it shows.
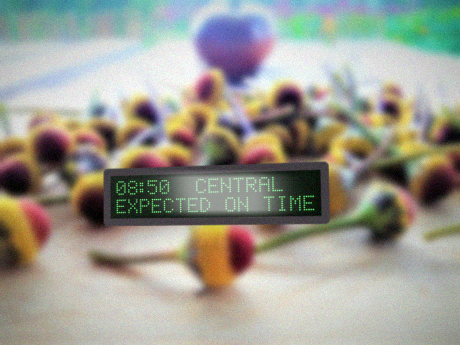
8:50
